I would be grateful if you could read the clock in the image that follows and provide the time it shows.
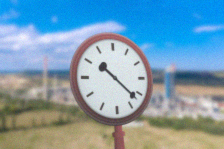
10:22
